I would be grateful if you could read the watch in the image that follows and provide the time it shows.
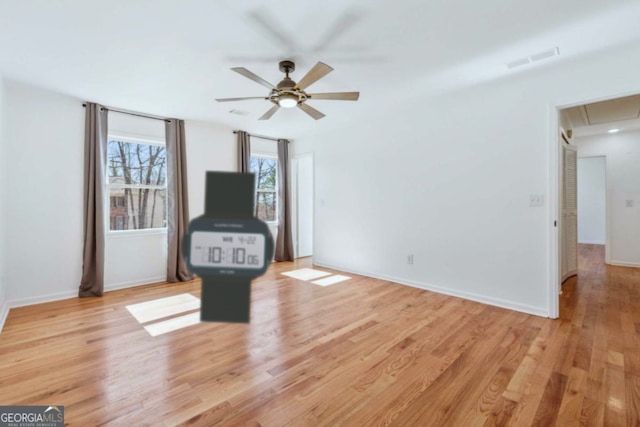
10:10
